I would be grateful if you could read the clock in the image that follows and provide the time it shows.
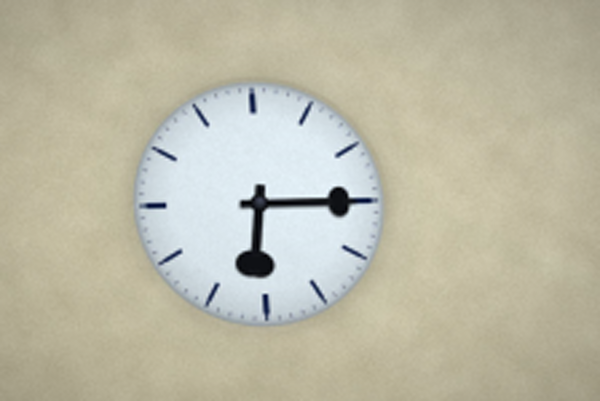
6:15
